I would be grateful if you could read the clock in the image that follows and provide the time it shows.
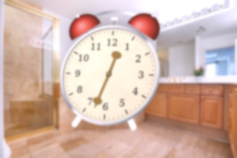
12:33
